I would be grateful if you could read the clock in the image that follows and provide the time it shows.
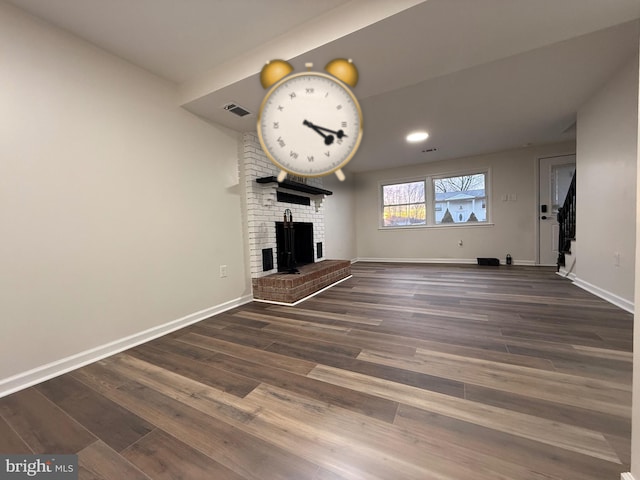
4:18
